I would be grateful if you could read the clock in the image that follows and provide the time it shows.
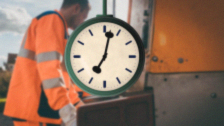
7:02
